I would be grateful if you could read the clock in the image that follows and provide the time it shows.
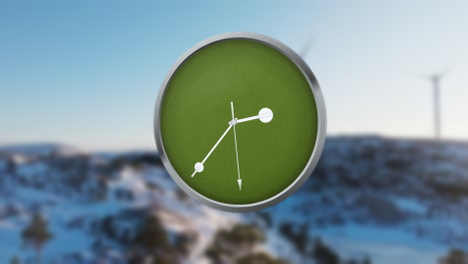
2:36:29
